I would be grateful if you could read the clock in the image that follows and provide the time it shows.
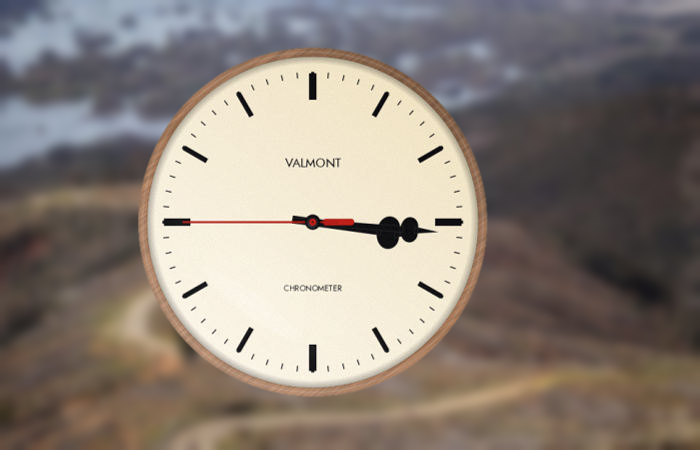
3:15:45
